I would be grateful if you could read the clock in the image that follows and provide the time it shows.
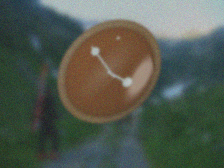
3:53
